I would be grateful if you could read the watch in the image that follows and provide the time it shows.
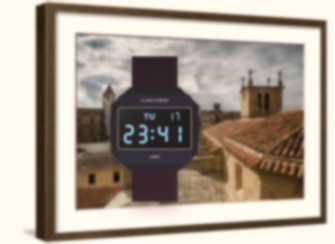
23:41
